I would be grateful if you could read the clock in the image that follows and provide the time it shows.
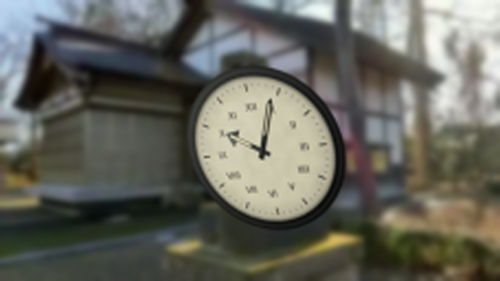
10:04
